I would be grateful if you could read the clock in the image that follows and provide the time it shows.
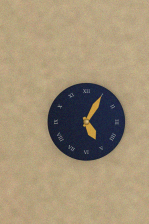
5:05
